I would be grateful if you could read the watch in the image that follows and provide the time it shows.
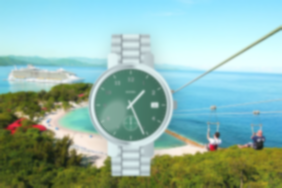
1:26
